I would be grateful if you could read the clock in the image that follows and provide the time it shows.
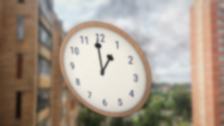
12:59
